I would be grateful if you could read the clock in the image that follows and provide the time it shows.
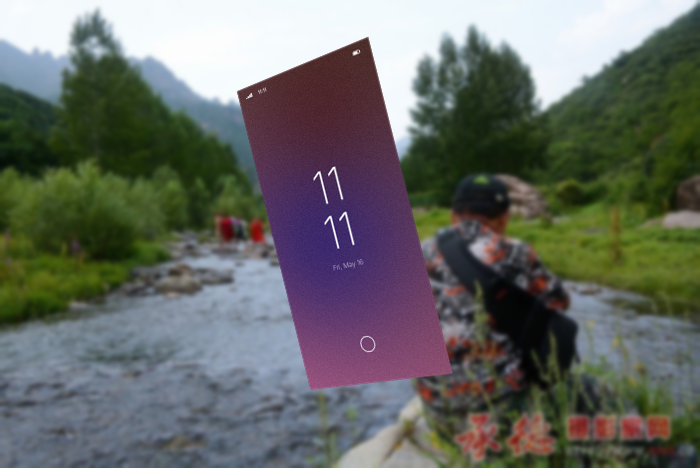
11:11
